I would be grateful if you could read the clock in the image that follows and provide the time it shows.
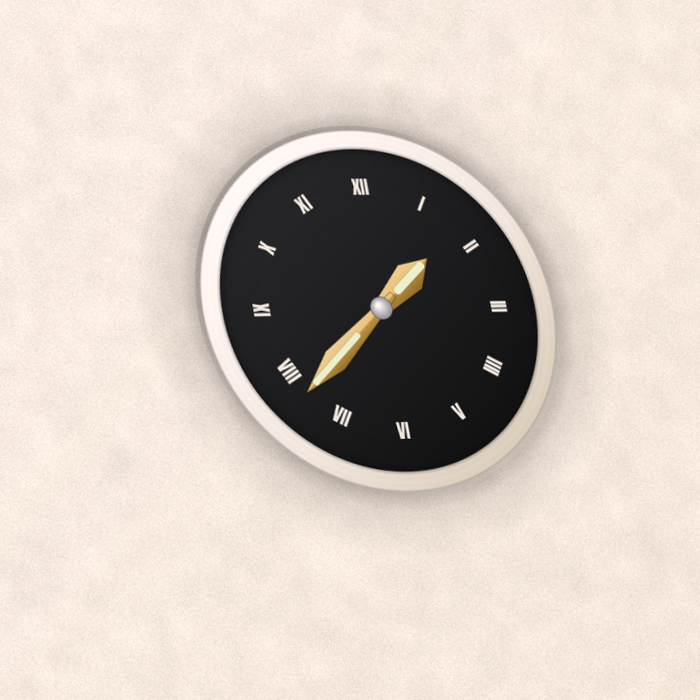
1:38
